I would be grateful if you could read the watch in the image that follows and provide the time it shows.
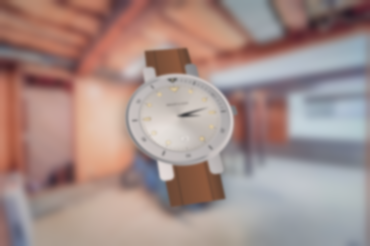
3:13
